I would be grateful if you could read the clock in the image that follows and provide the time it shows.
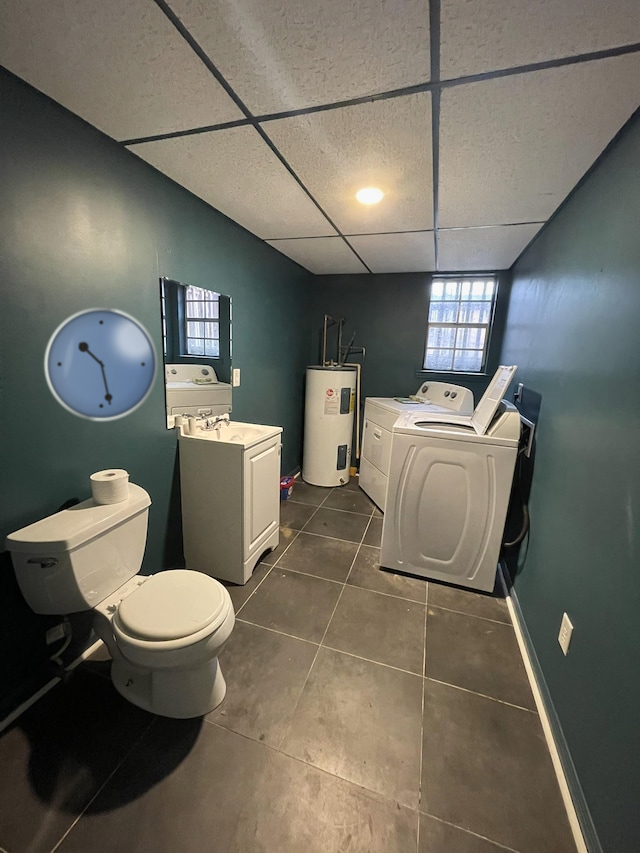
10:28
